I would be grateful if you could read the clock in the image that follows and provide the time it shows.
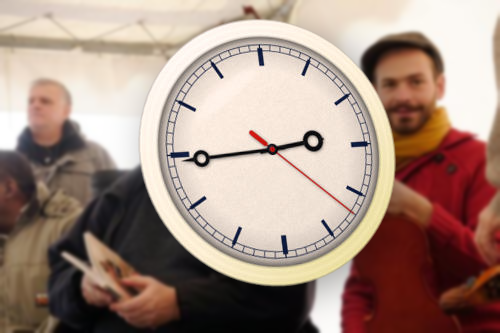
2:44:22
